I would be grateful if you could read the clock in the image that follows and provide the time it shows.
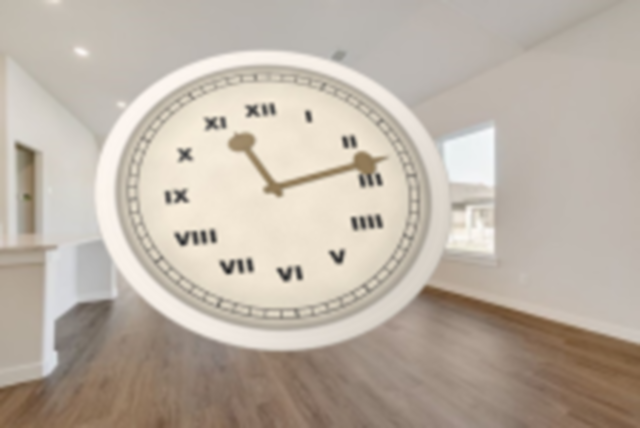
11:13
